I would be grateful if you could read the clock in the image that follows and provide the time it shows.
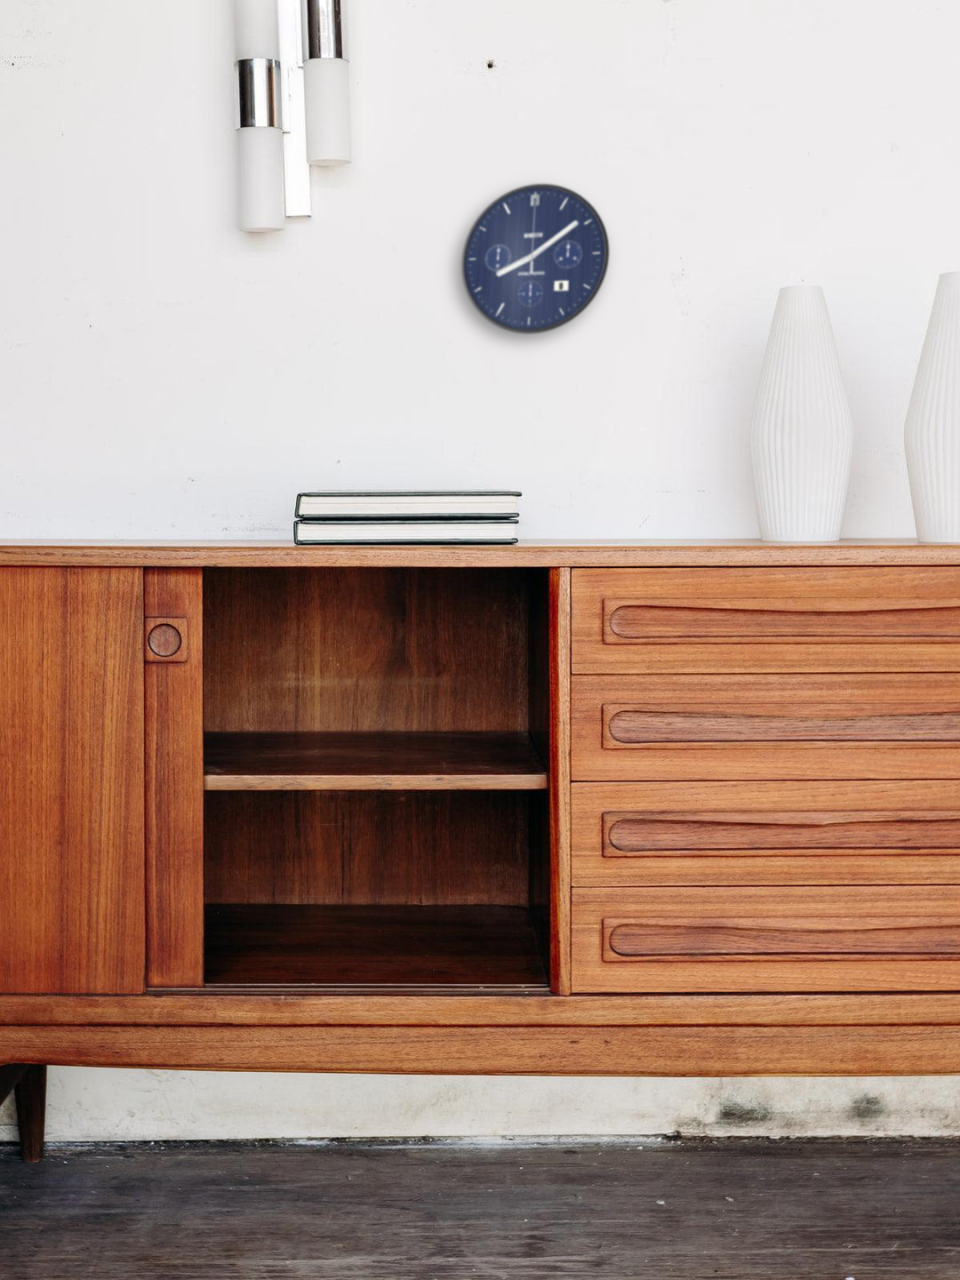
8:09
